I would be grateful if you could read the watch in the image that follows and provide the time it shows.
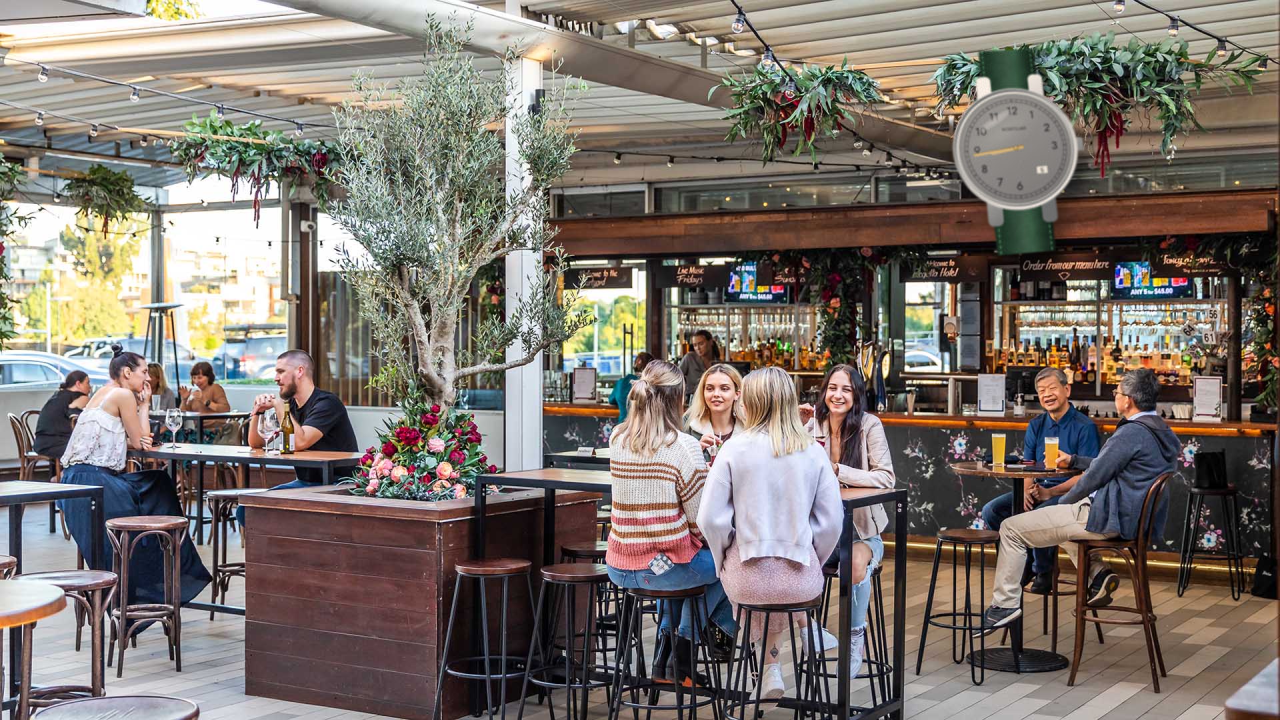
8:44
